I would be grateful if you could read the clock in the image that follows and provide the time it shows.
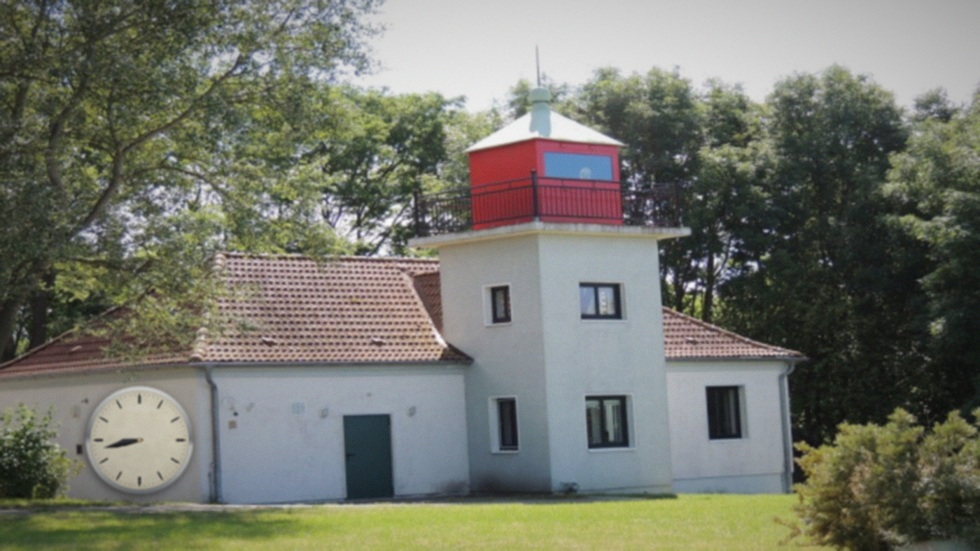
8:43
